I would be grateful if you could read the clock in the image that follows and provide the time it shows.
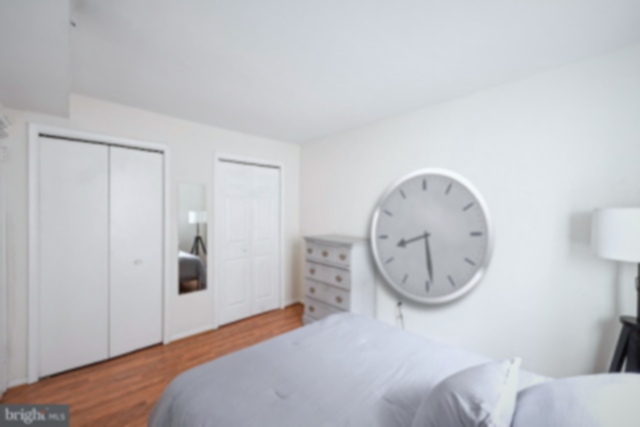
8:29
